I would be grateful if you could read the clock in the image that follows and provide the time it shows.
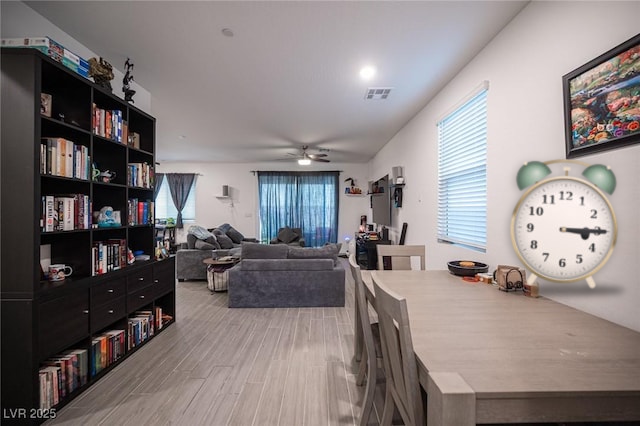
3:15
